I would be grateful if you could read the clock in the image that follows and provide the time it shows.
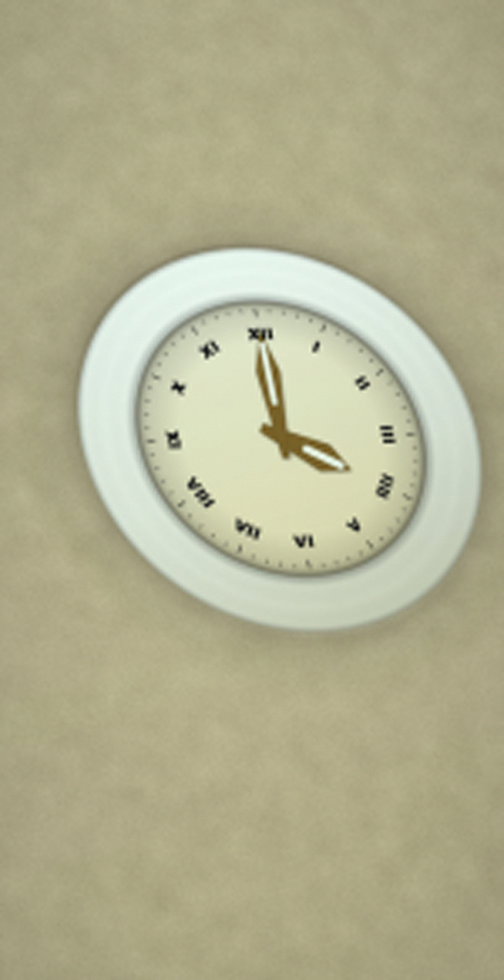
4:00
